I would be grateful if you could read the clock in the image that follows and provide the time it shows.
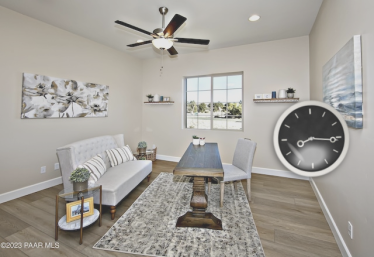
8:16
